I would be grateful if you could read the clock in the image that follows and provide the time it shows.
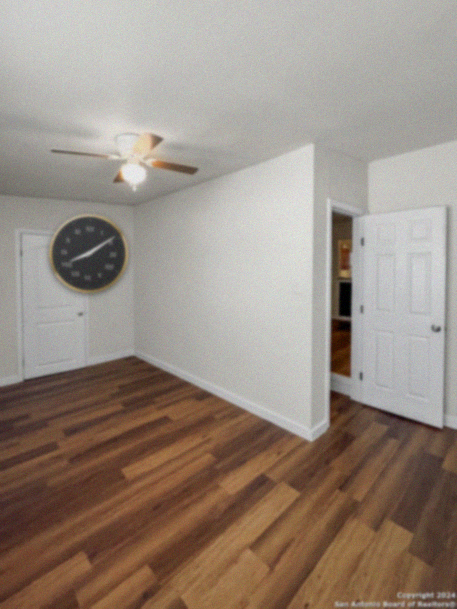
8:09
